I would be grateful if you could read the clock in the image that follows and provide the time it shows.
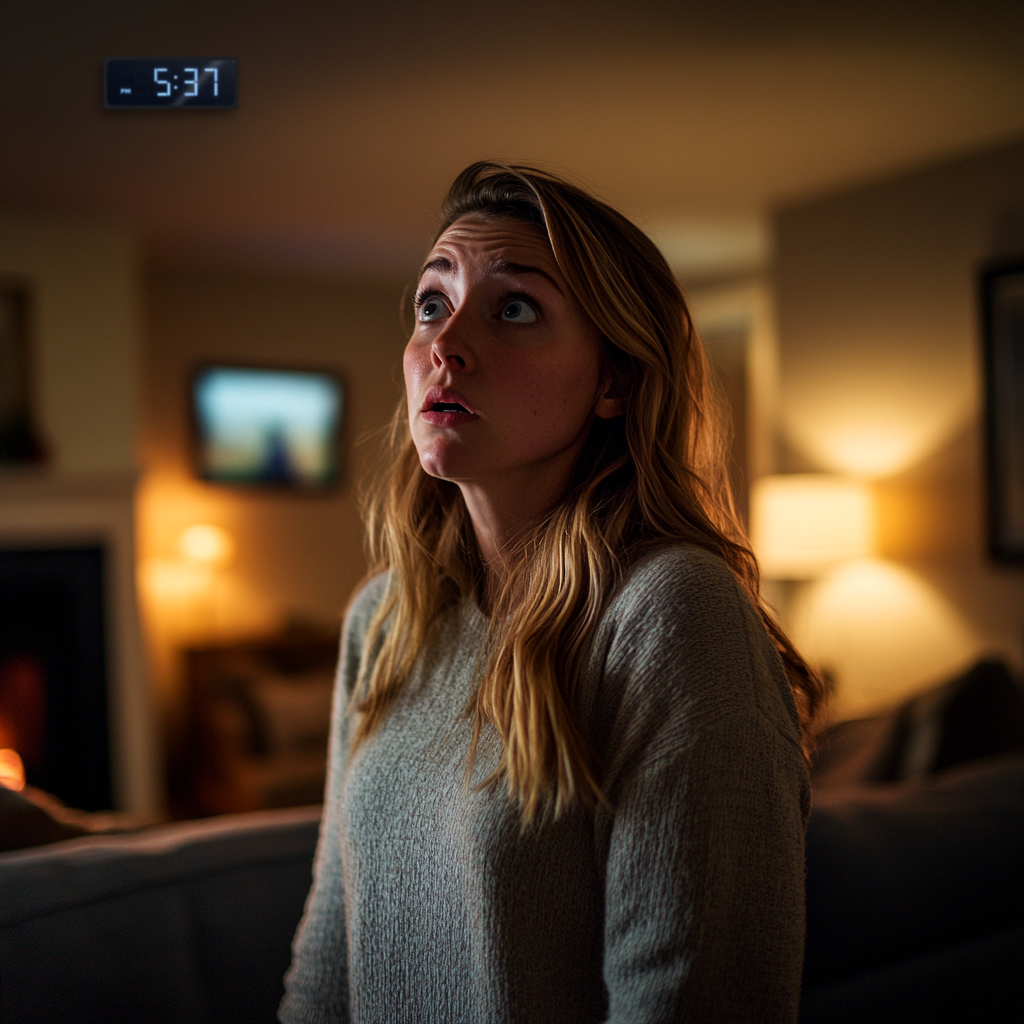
5:37
